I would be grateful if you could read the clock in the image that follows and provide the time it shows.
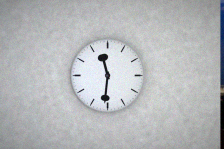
11:31
